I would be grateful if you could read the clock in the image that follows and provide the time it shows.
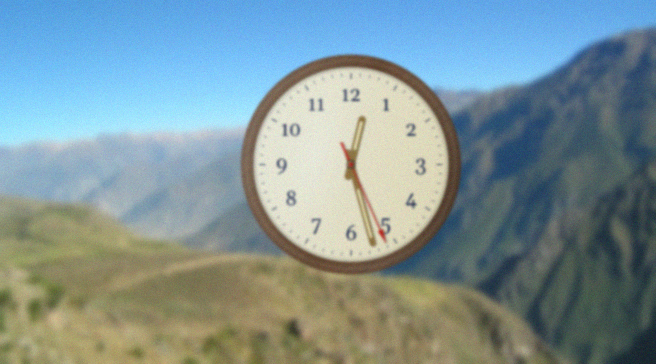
12:27:26
